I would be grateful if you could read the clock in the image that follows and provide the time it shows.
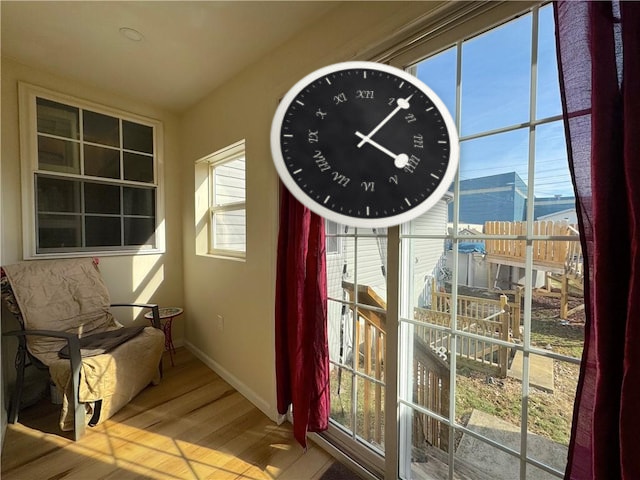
4:07
